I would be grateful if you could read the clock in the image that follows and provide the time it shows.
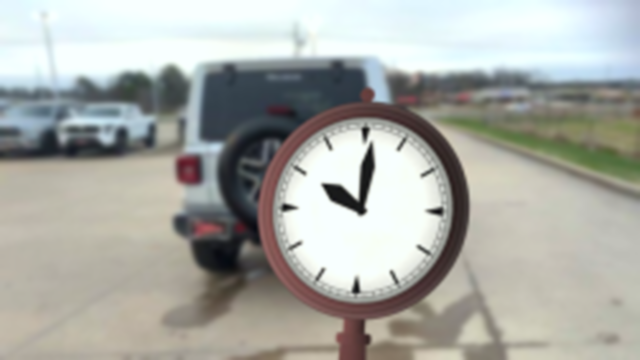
10:01
